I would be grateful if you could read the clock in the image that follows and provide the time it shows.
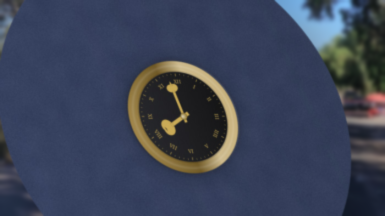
7:58
